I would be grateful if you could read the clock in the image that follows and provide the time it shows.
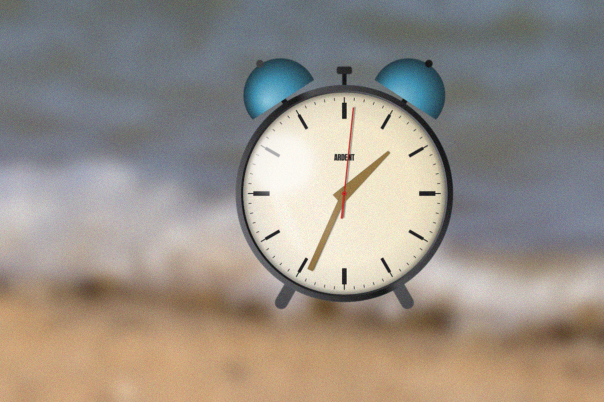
1:34:01
